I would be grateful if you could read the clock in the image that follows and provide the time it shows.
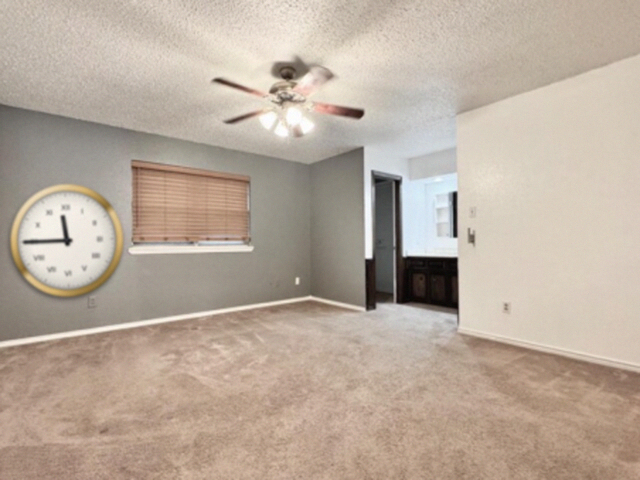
11:45
